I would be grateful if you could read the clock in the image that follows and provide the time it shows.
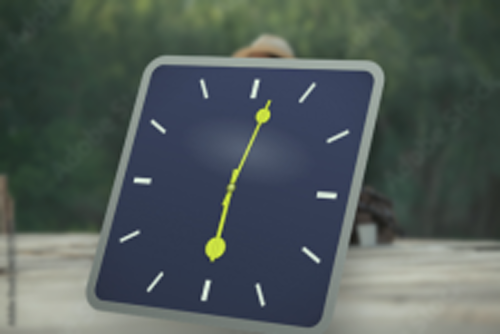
6:02
